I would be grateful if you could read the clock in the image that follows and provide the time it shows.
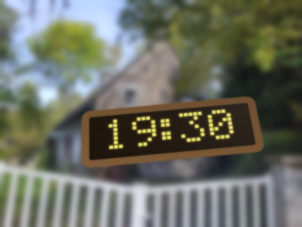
19:30
